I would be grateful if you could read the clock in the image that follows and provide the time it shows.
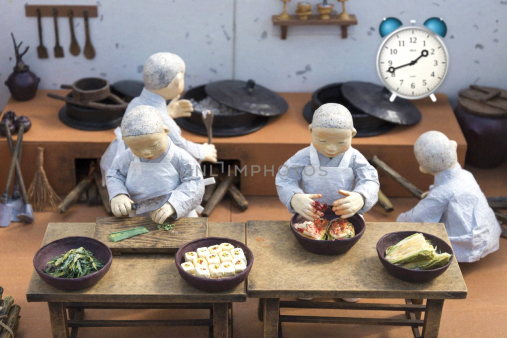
1:42
